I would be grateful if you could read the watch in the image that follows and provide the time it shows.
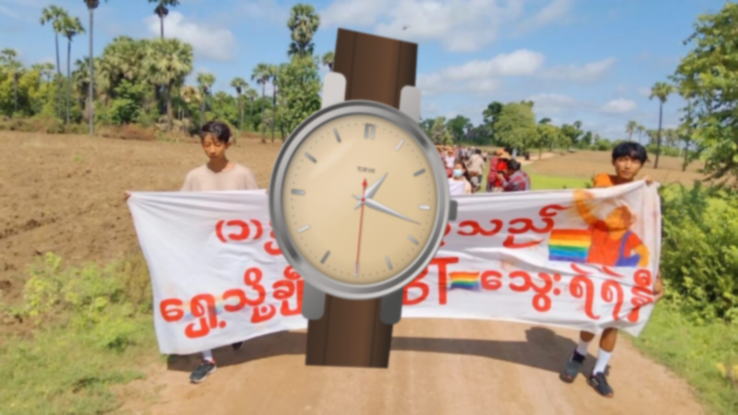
1:17:30
